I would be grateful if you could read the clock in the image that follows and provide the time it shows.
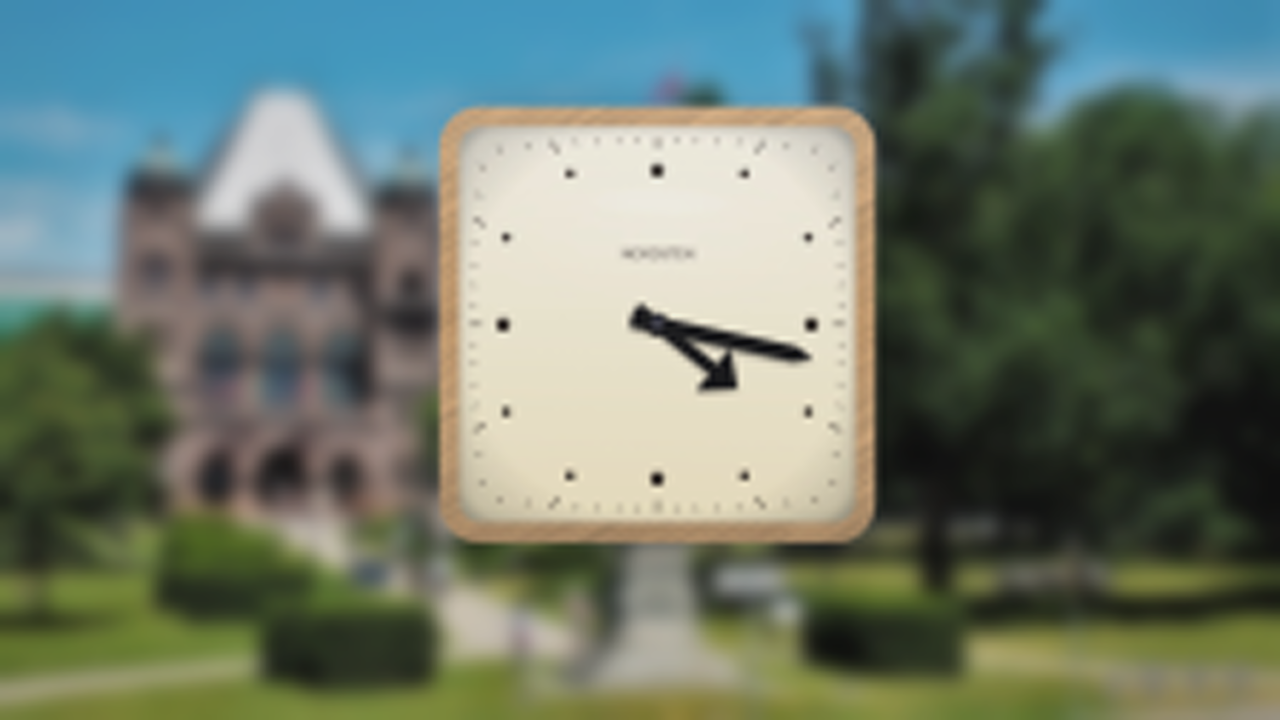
4:17
